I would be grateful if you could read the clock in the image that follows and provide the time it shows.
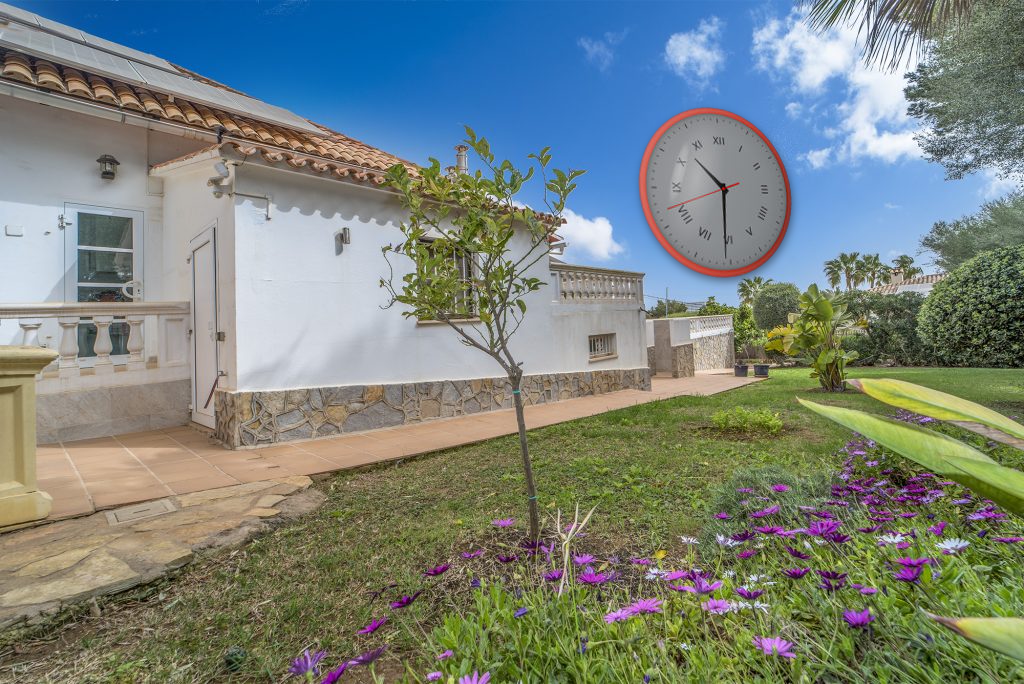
10:30:42
